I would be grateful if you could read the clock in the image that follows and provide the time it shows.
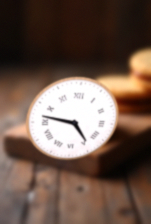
4:47
